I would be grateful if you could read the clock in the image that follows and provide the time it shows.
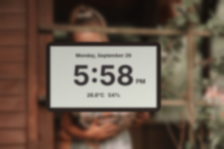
5:58
